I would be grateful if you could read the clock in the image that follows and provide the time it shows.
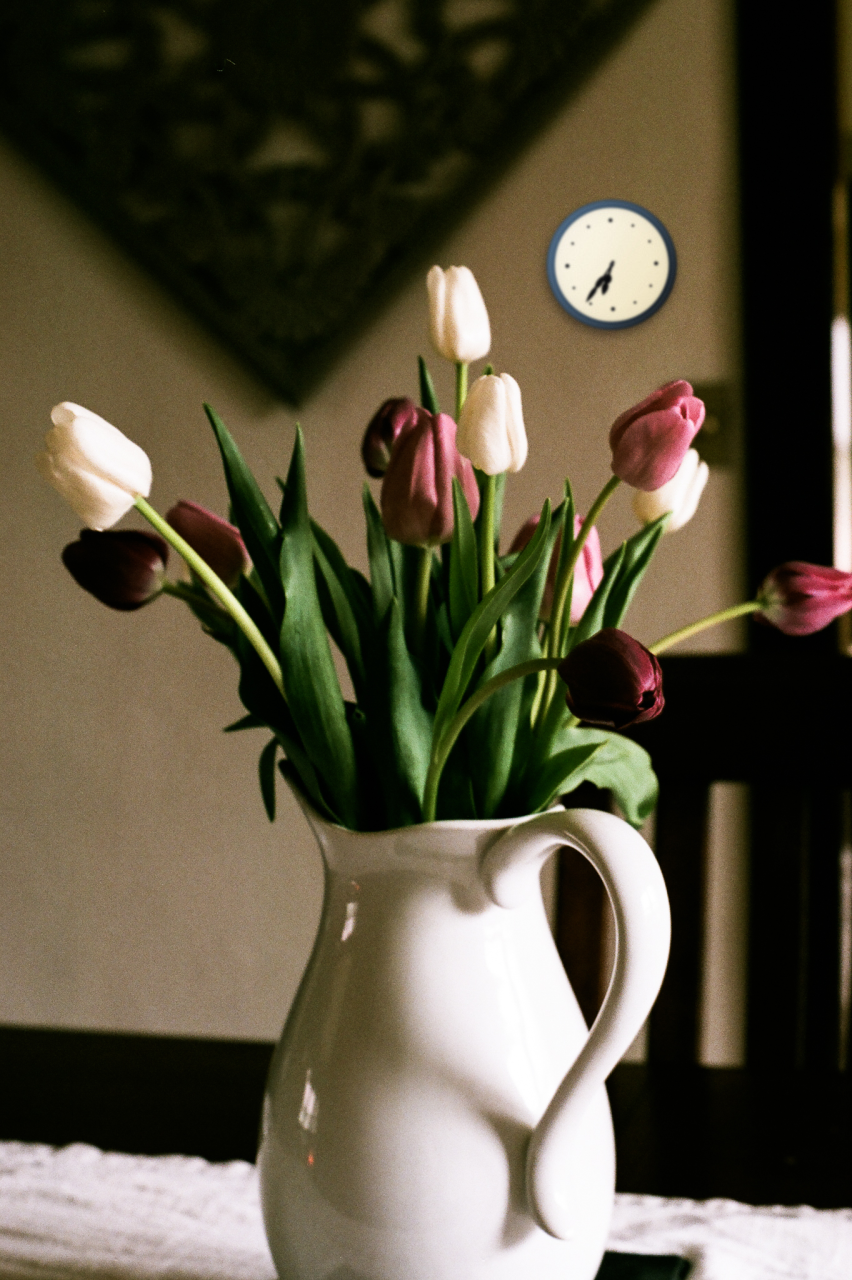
6:36
